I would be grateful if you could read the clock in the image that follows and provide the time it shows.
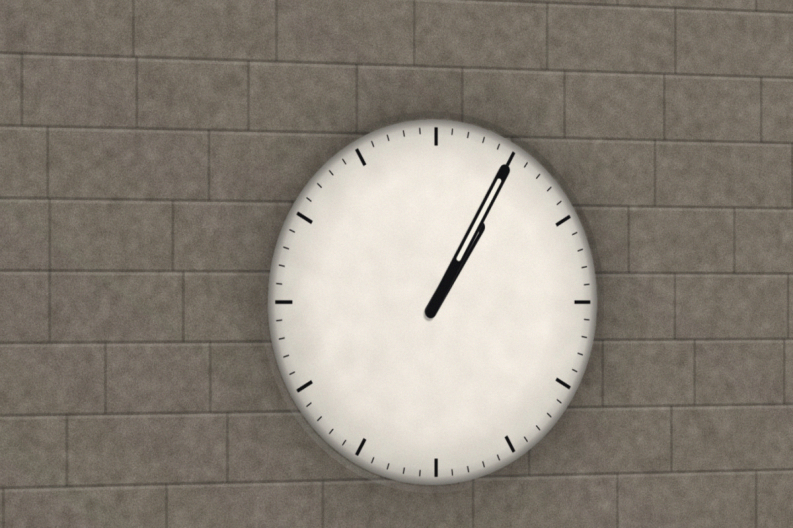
1:05
